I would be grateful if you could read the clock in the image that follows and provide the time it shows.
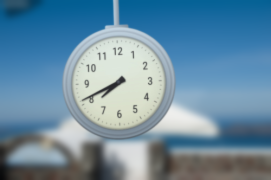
7:41
